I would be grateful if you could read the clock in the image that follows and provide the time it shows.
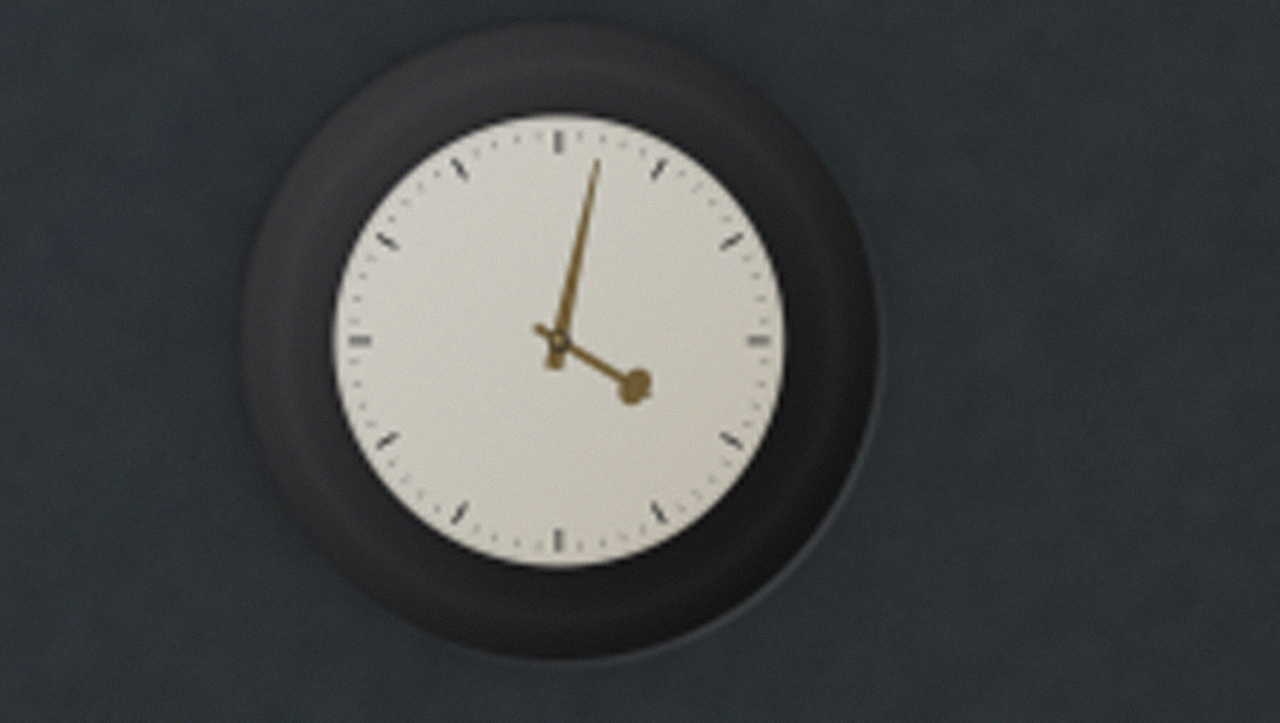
4:02
